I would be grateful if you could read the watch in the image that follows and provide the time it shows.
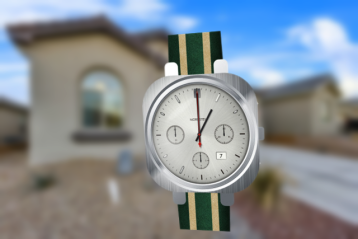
1:00
